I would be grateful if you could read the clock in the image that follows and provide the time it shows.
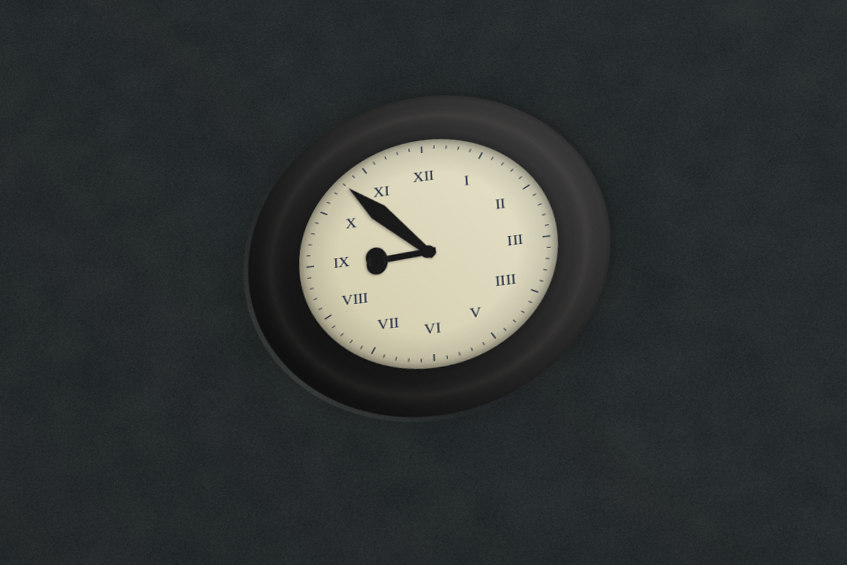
8:53
